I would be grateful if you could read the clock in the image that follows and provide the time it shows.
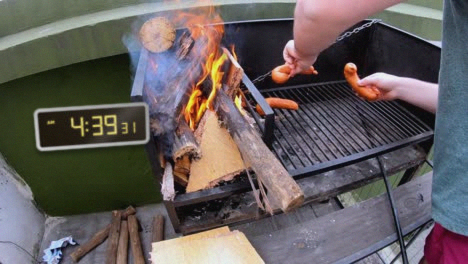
4:39:31
